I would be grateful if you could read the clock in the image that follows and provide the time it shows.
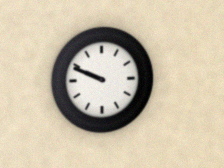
9:49
